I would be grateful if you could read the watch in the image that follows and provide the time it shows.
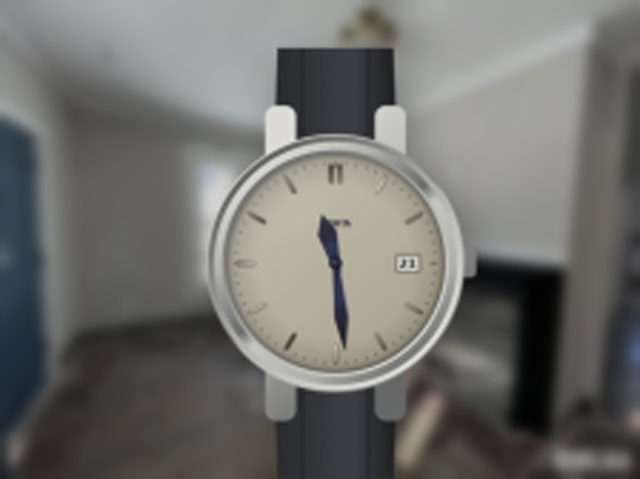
11:29
